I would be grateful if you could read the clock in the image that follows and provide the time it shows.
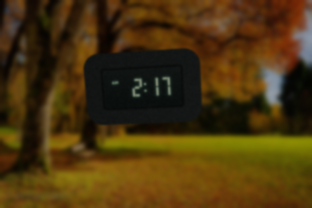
2:17
